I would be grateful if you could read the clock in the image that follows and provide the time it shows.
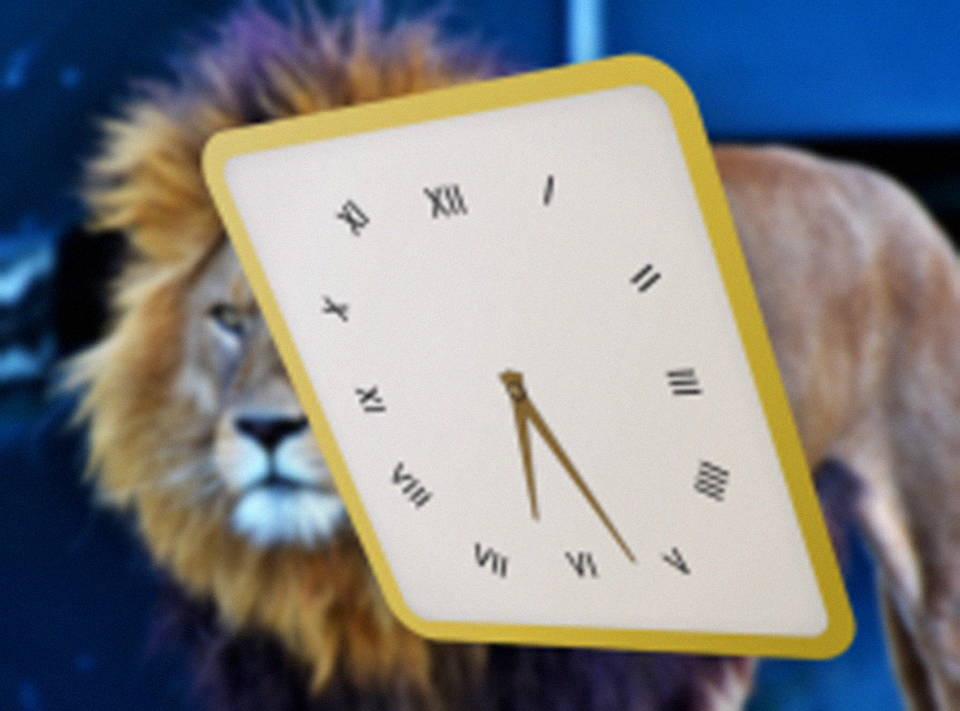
6:27
